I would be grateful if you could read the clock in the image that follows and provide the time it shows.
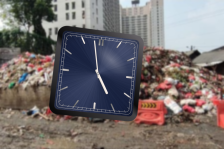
4:58
